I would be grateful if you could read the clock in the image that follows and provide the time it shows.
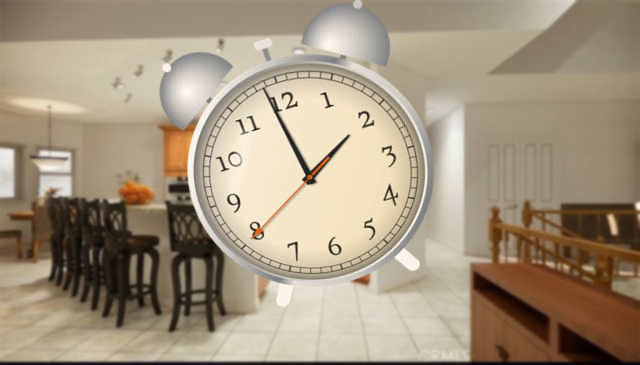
1:58:40
